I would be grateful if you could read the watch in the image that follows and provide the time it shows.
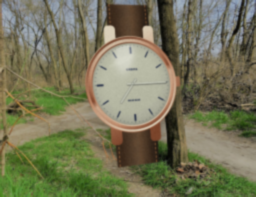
7:15
